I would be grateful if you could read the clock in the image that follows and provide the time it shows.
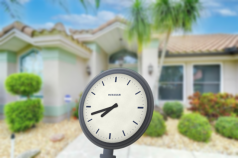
7:42
